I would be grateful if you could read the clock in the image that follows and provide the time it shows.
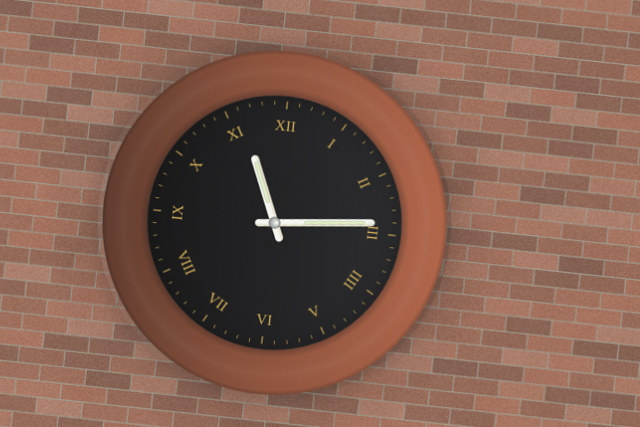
11:14
